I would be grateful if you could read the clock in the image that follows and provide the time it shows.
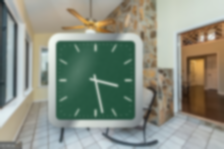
3:28
